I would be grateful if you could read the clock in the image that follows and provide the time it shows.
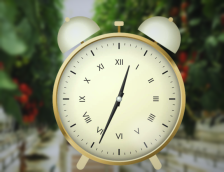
12:34
